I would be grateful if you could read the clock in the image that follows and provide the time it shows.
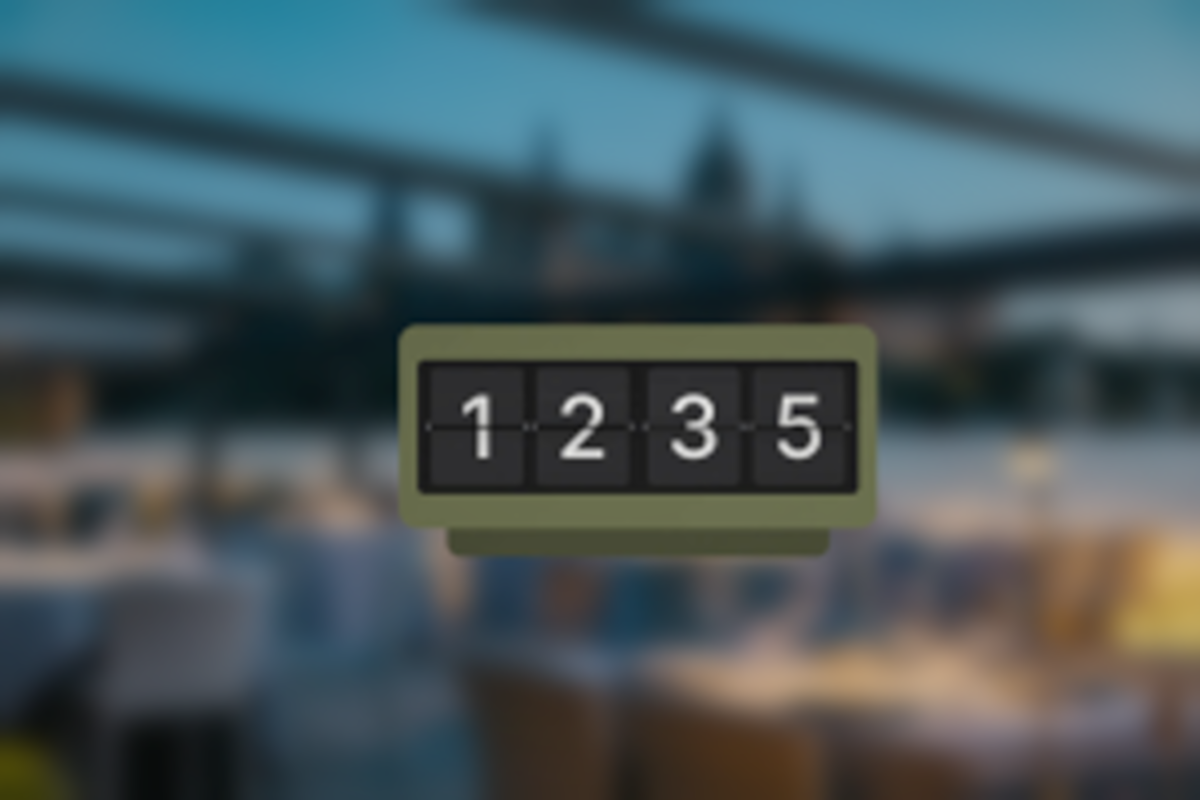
12:35
